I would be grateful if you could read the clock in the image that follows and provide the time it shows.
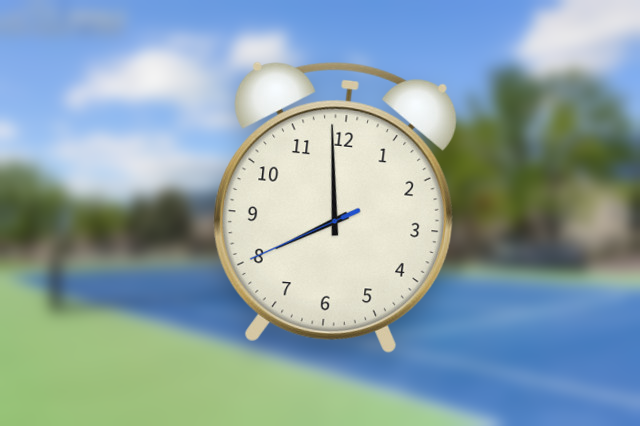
7:58:40
